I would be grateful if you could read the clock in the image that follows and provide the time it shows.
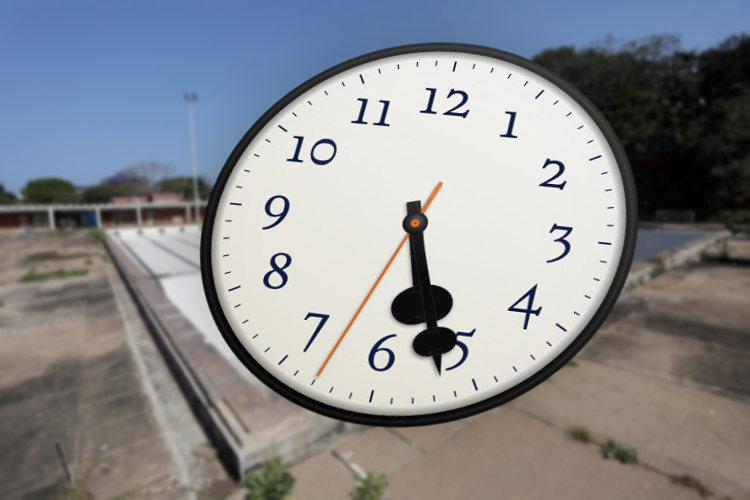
5:26:33
